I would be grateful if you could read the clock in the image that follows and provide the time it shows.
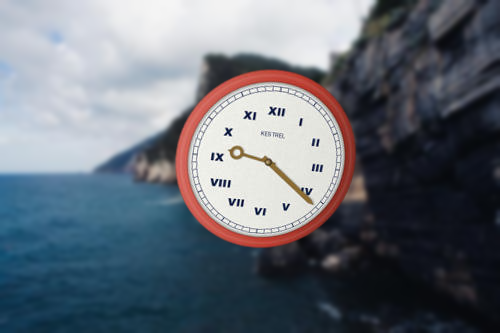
9:21
